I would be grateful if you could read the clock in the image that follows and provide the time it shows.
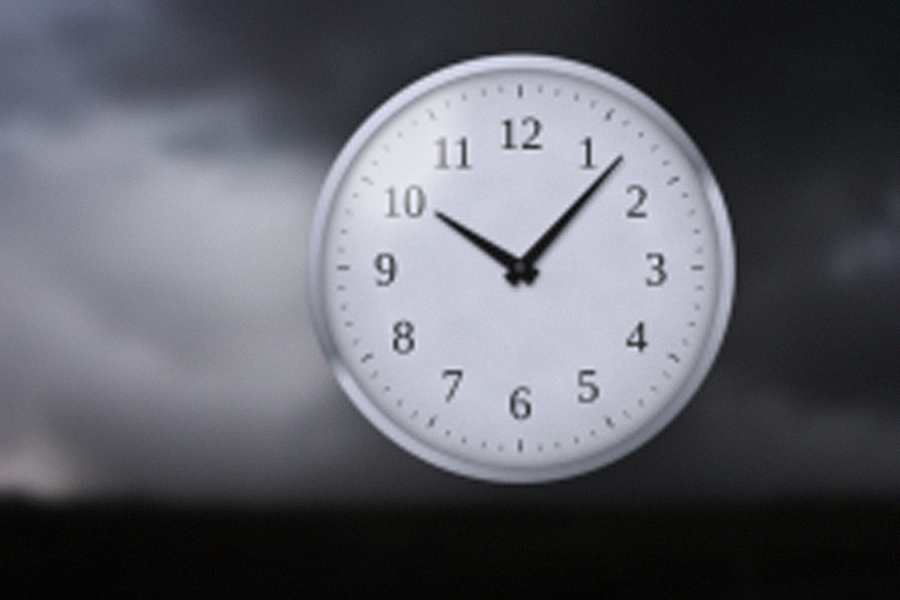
10:07
